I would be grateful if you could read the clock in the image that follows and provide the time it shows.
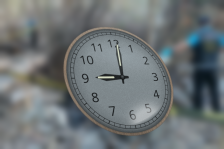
9:01
